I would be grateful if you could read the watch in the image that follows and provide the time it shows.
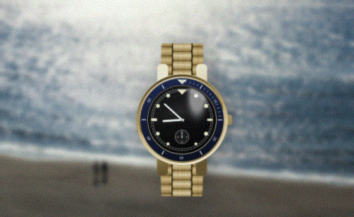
8:52
